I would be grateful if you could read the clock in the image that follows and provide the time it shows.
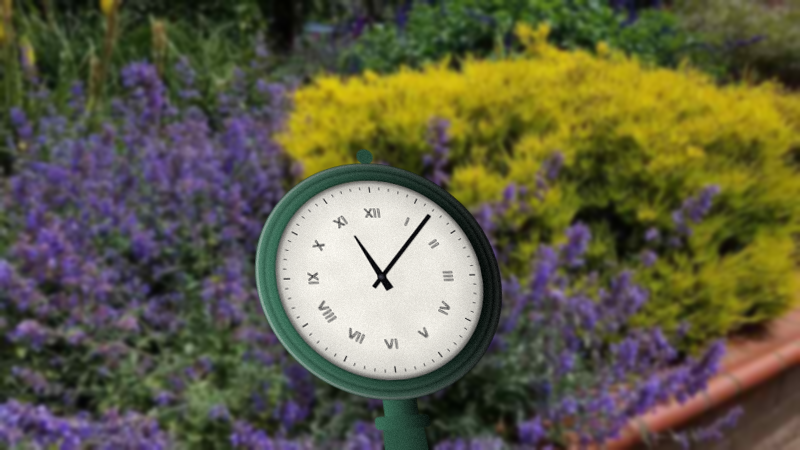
11:07
